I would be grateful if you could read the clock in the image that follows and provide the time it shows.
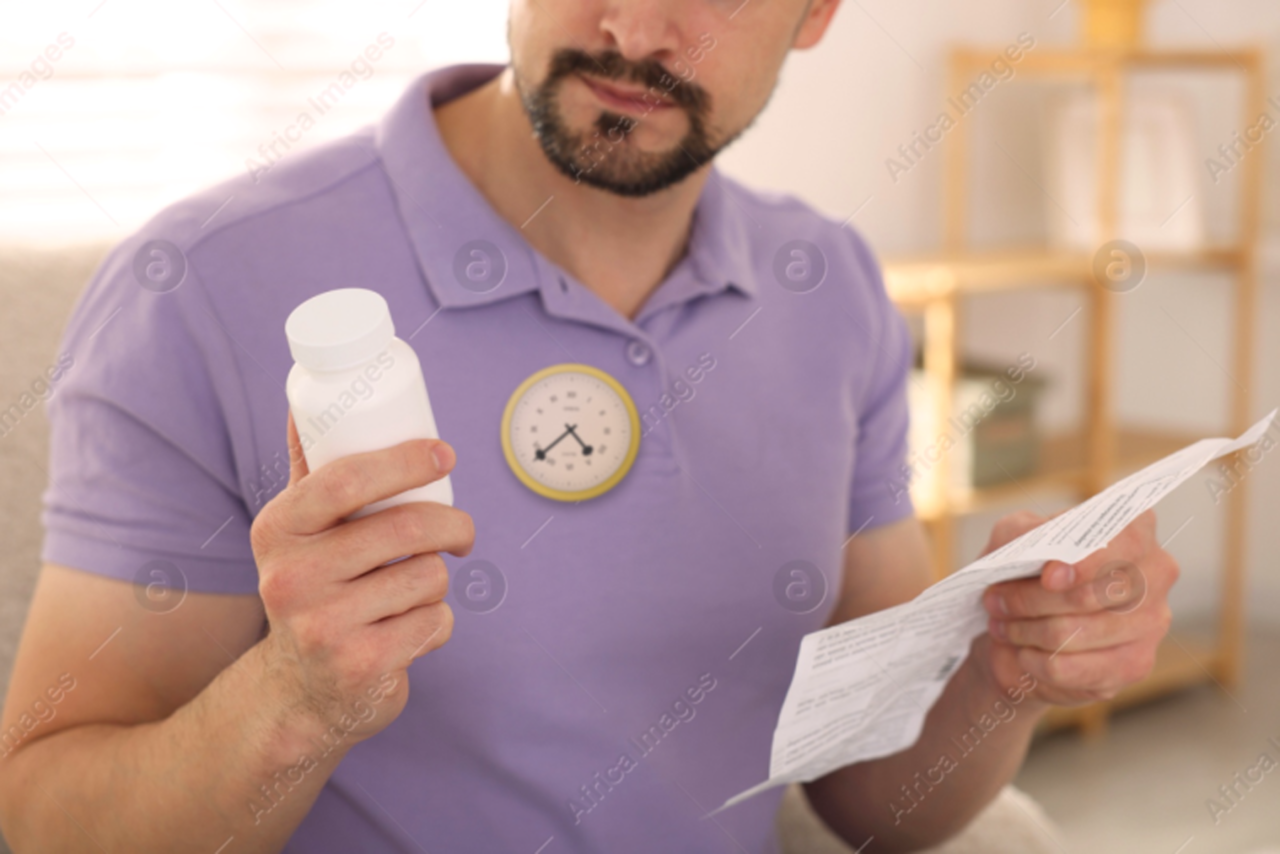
4:38
